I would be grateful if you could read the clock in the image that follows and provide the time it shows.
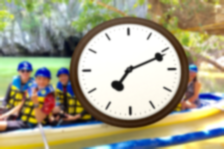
7:11
